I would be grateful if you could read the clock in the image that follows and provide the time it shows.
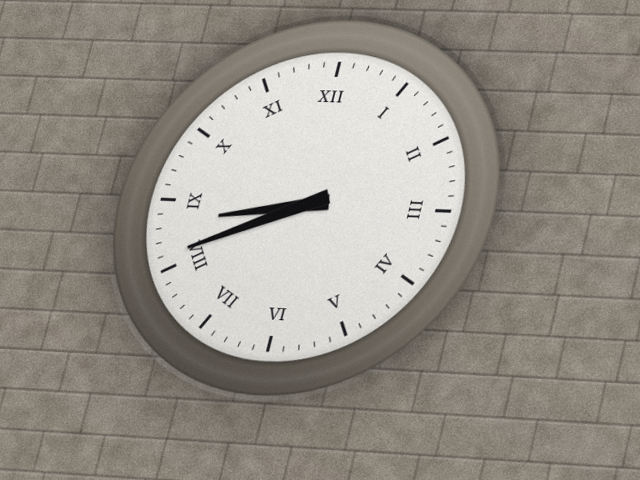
8:41
